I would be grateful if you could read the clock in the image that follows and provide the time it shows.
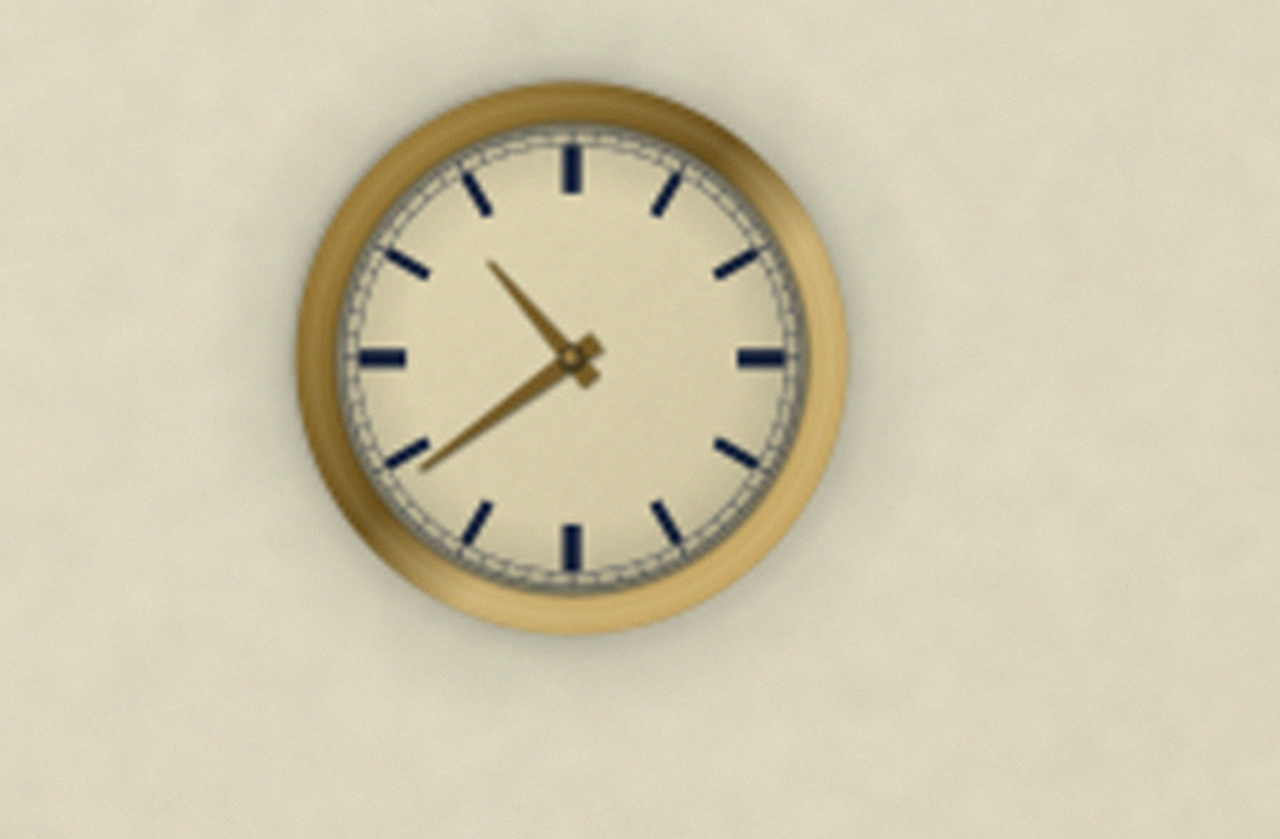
10:39
